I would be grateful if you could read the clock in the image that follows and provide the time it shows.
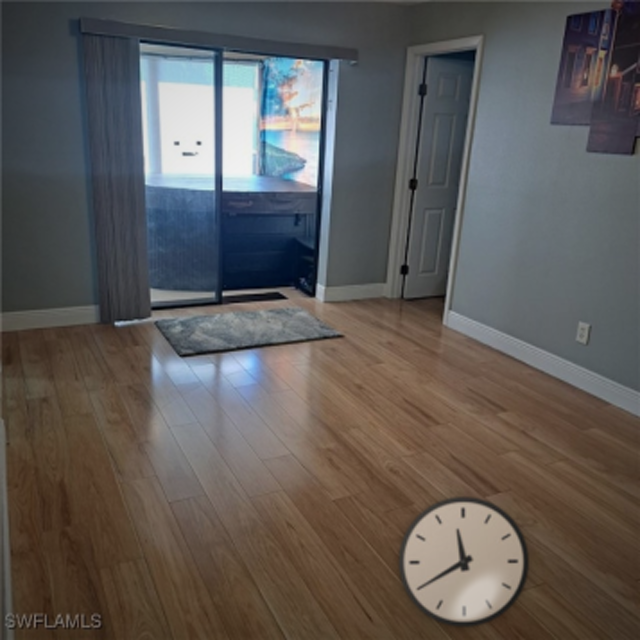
11:40
